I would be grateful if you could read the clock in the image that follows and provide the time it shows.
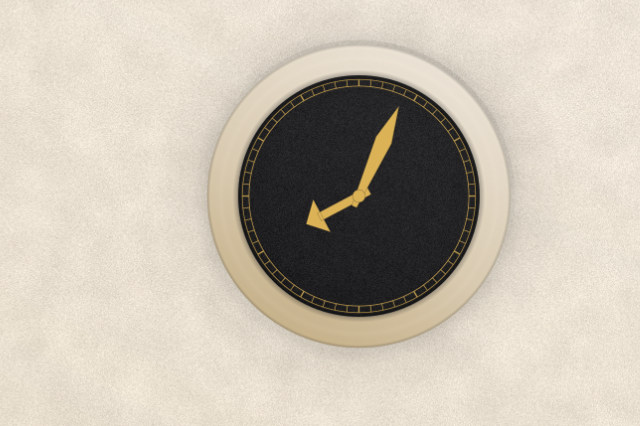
8:04
